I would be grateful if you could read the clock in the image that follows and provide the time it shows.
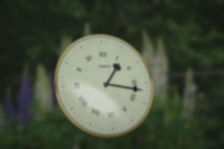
1:17
